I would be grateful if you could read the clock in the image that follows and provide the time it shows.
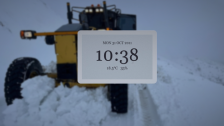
10:38
